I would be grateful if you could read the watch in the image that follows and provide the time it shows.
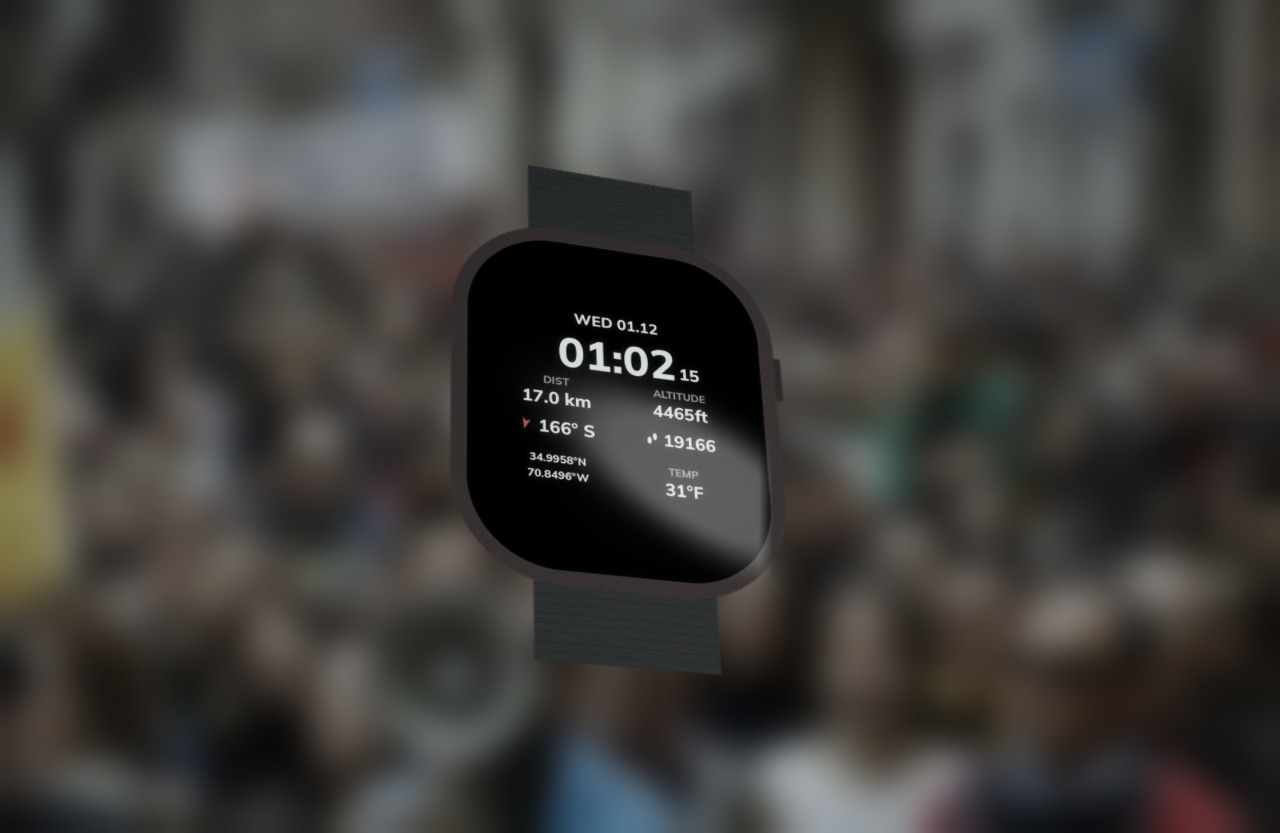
1:02:15
